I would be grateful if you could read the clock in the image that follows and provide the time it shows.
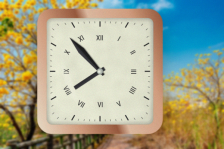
7:53
